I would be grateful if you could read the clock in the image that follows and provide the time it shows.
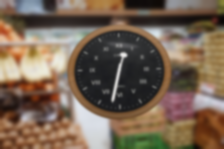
12:32
